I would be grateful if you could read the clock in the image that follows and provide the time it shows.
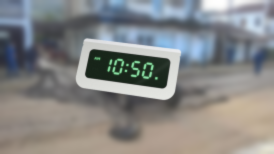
10:50
